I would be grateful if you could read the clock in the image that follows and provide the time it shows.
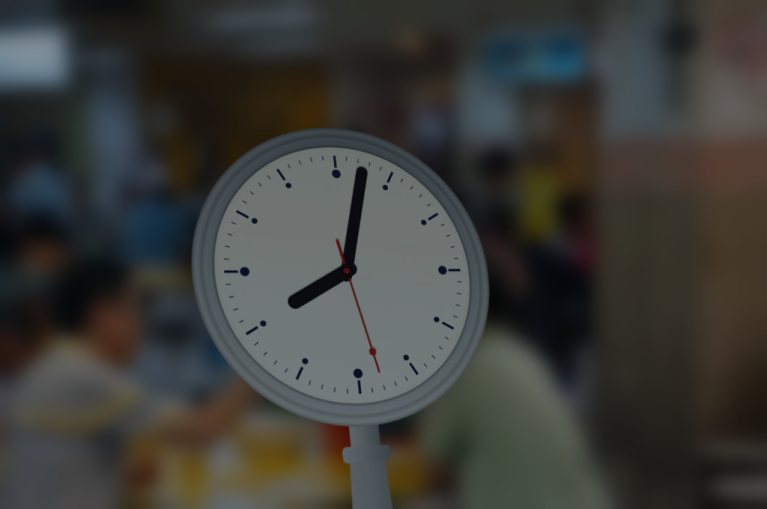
8:02:28
